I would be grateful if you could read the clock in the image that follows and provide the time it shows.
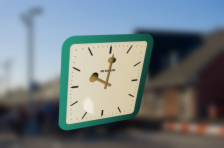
10:01
